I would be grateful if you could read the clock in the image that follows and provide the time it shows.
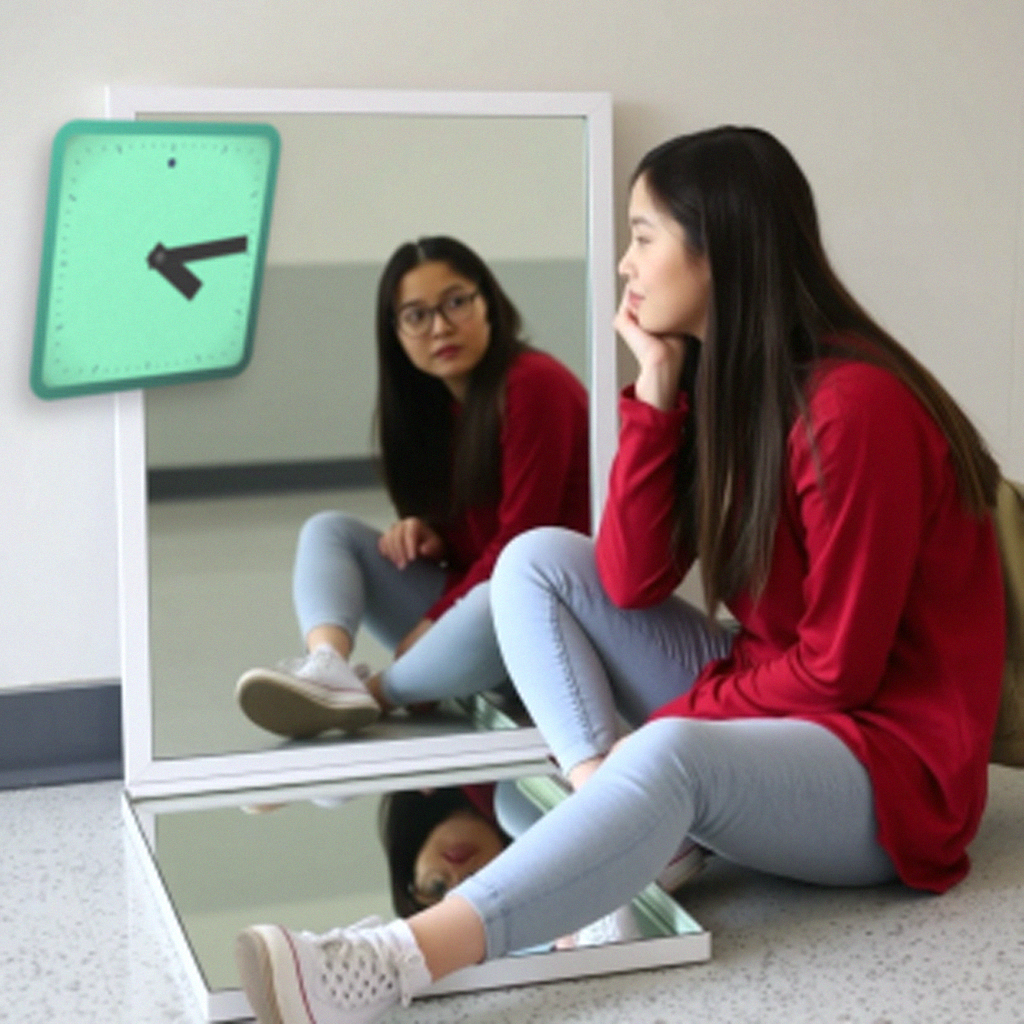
4:14
